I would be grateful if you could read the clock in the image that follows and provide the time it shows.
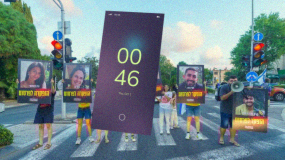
0:46
